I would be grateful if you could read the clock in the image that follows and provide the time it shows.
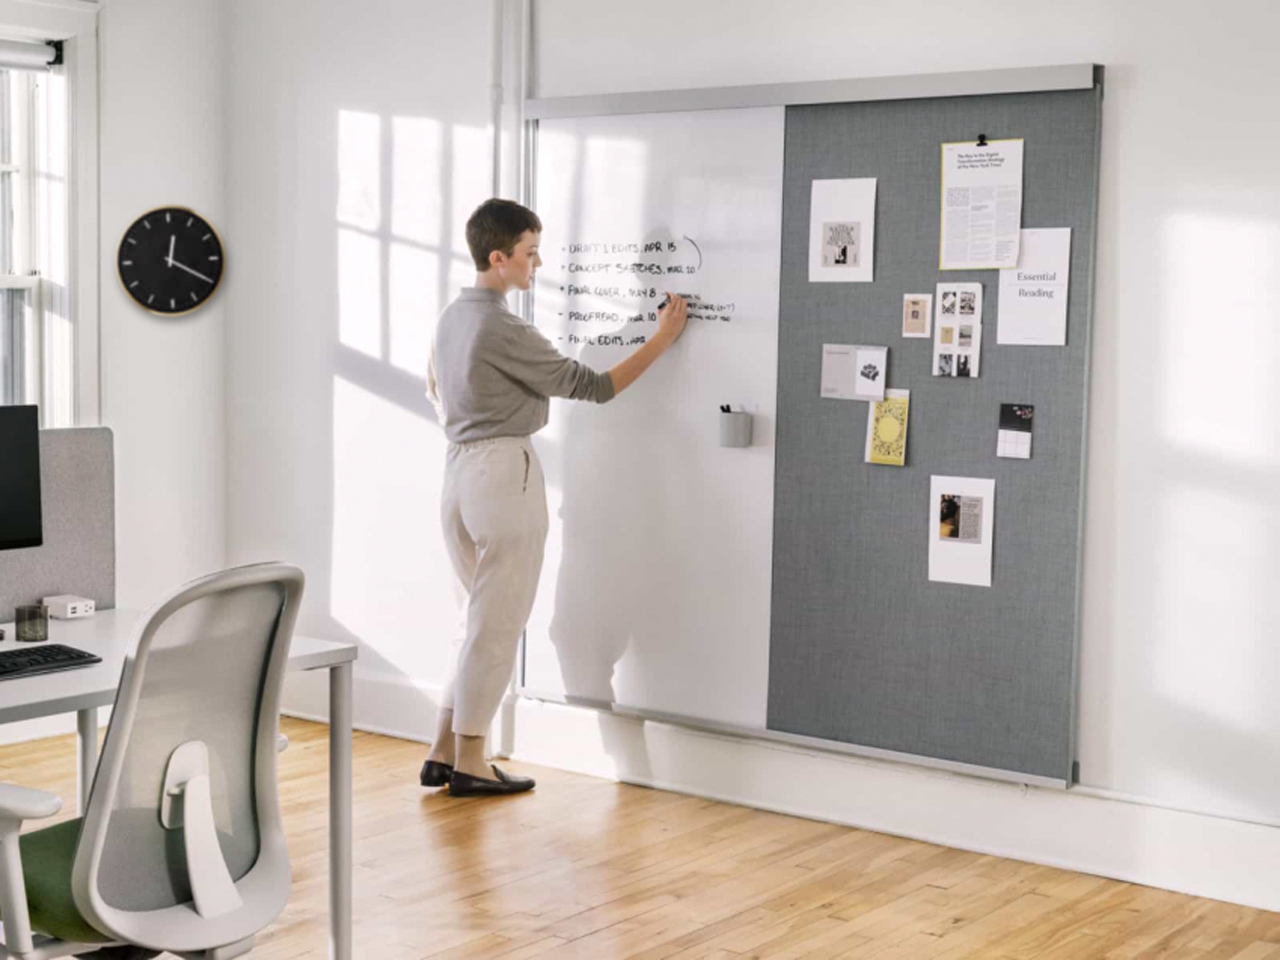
12:20
